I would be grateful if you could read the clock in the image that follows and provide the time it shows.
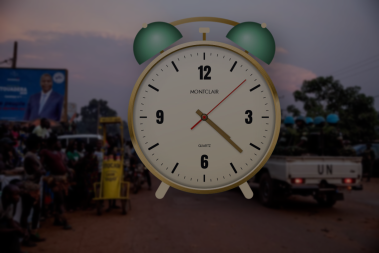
4:22:08
